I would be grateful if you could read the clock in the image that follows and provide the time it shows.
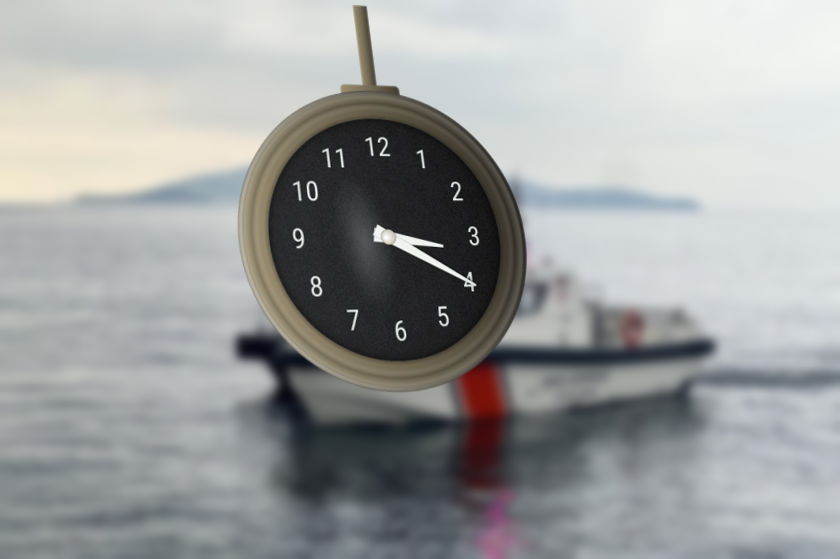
3:20
